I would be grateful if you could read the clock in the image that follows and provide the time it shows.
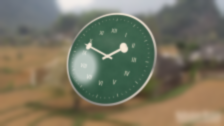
1:48
